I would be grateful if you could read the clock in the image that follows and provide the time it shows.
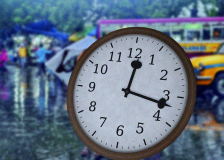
12:17
